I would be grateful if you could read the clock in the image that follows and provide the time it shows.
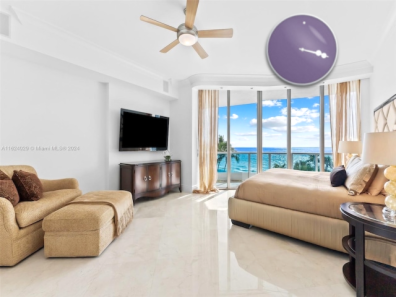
3:17
